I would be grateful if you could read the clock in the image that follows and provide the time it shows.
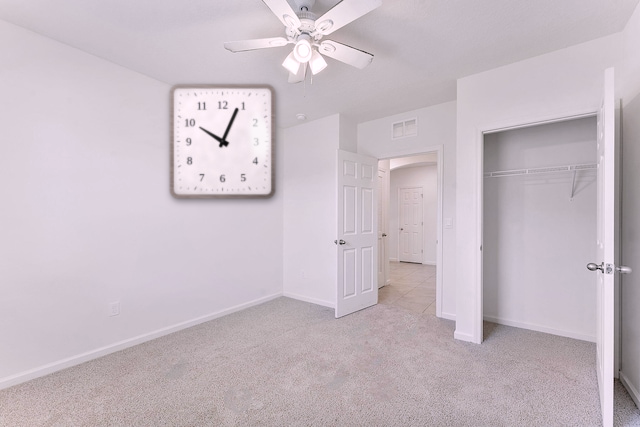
10:04
